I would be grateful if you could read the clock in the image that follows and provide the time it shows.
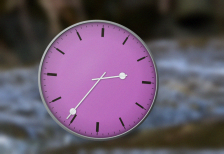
2:36
